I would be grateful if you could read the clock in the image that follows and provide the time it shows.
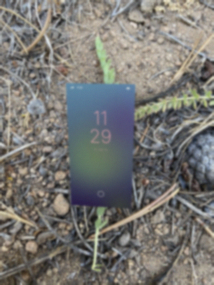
11:29
